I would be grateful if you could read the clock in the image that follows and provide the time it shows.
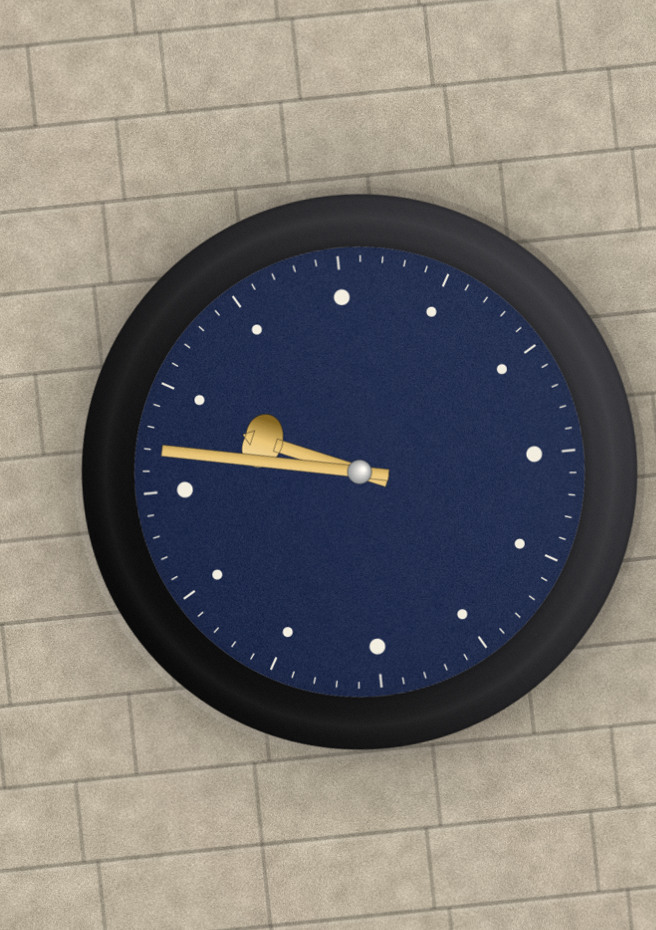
9:47
